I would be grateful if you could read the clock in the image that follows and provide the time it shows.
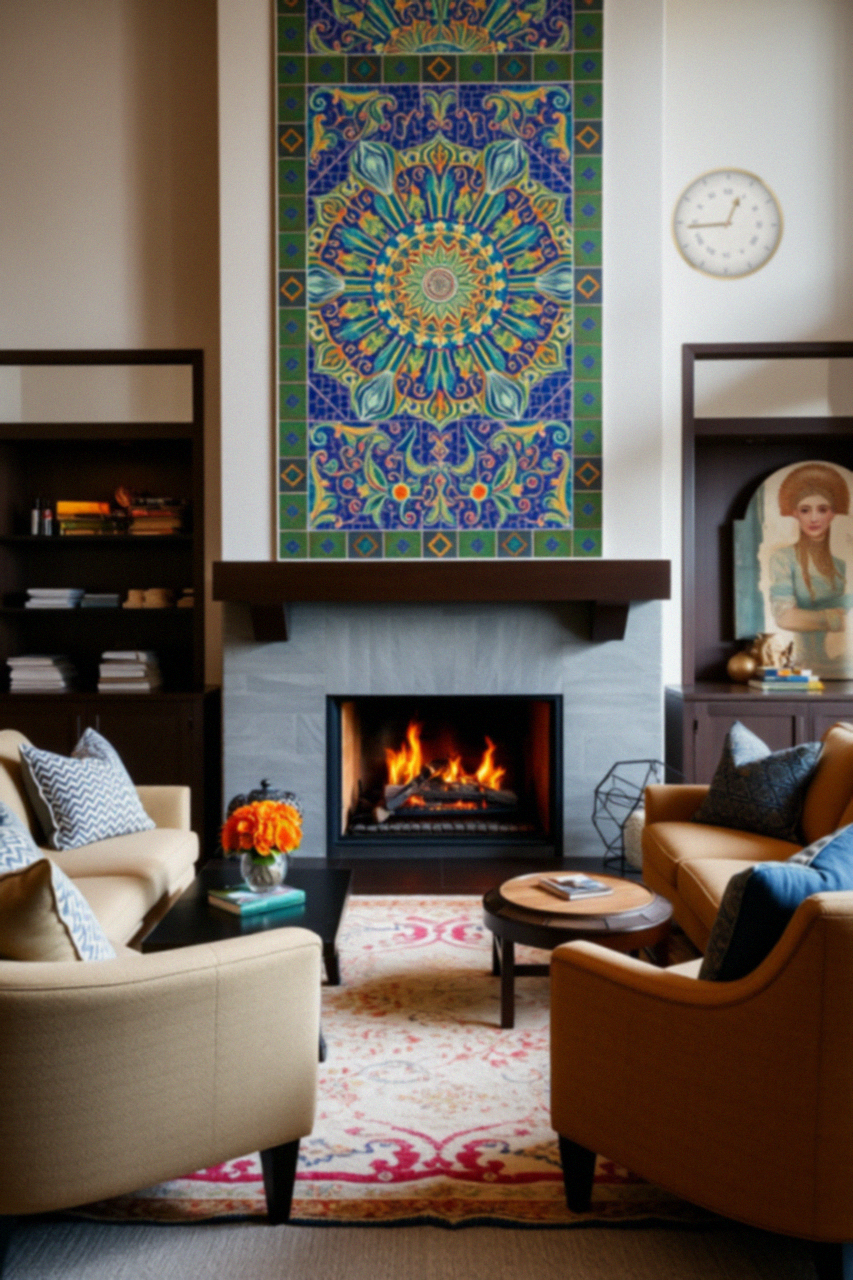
12:44
